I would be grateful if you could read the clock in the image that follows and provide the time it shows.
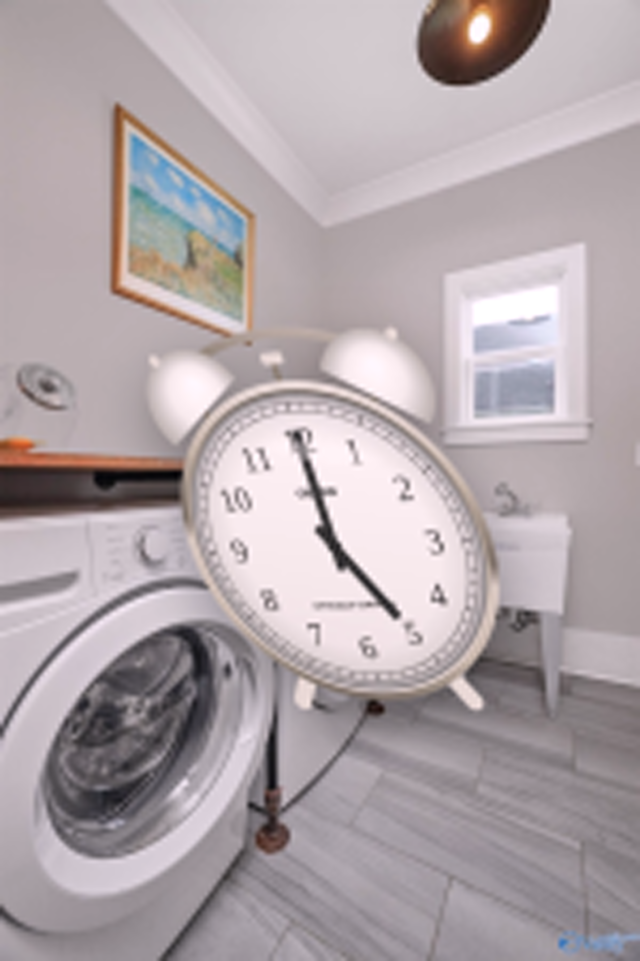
5:00
